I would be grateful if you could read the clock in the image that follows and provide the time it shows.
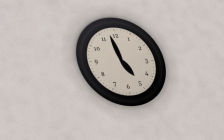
4:58
